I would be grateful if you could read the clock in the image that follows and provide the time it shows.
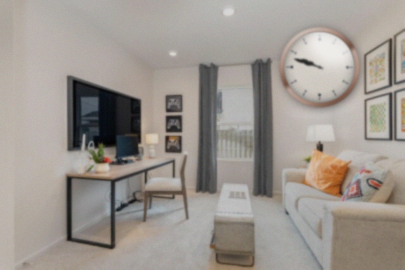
9:48
